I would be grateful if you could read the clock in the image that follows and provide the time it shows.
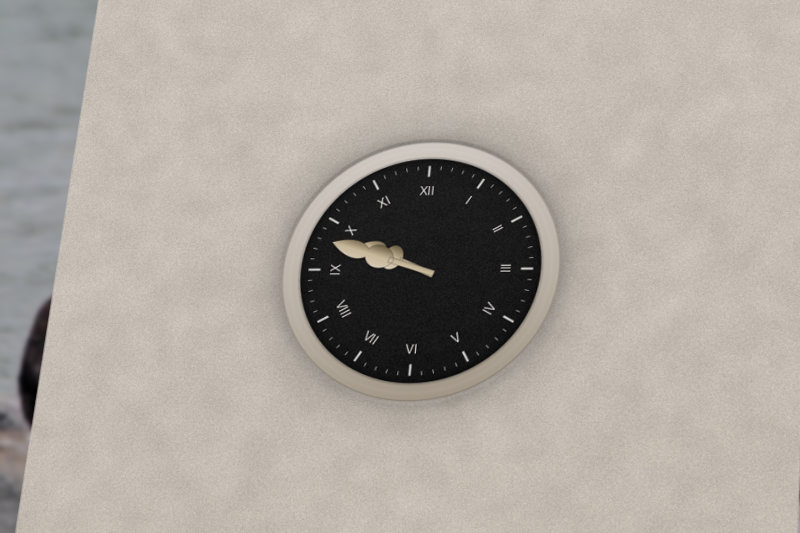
9:48
